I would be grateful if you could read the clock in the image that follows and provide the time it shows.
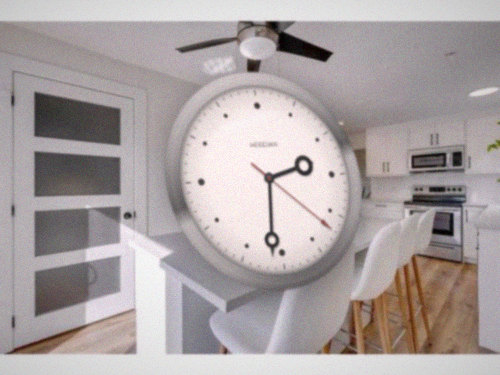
2:31:22
